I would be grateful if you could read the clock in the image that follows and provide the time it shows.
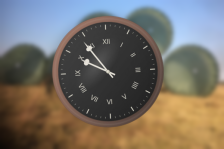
9:54
